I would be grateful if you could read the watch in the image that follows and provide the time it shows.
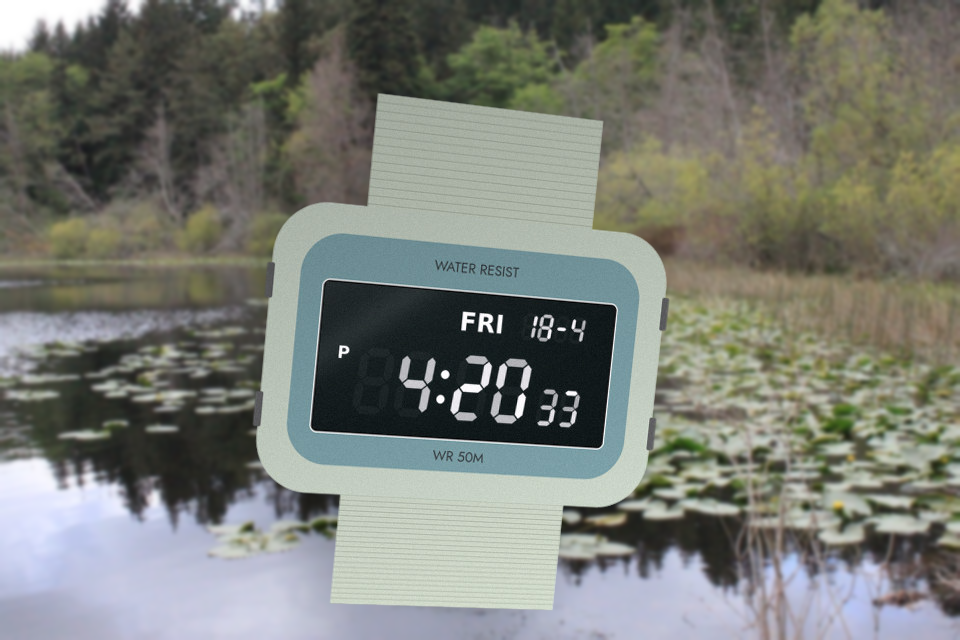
4:20:33
